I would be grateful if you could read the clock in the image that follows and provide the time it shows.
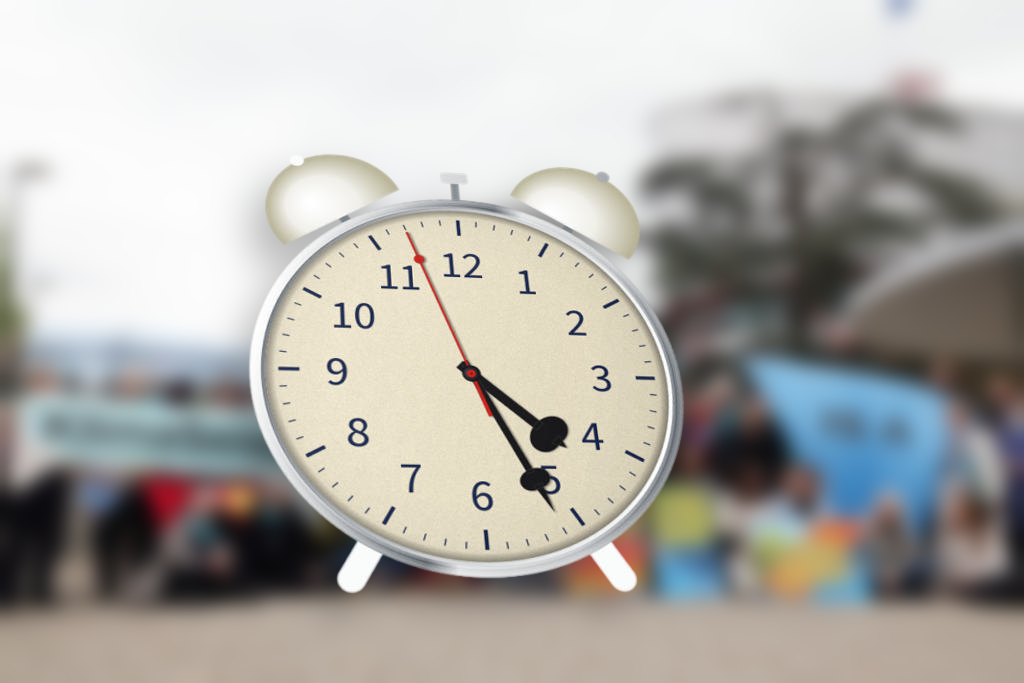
4:25:57
